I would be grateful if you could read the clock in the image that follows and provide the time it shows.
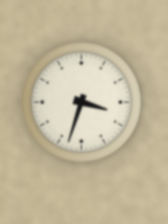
3:33
